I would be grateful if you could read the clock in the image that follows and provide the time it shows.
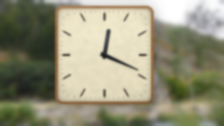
12:19
